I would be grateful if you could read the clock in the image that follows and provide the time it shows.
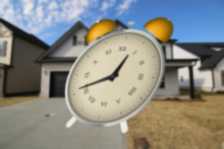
12:41
